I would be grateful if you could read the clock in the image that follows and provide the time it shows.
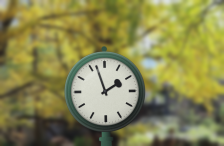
1:57
